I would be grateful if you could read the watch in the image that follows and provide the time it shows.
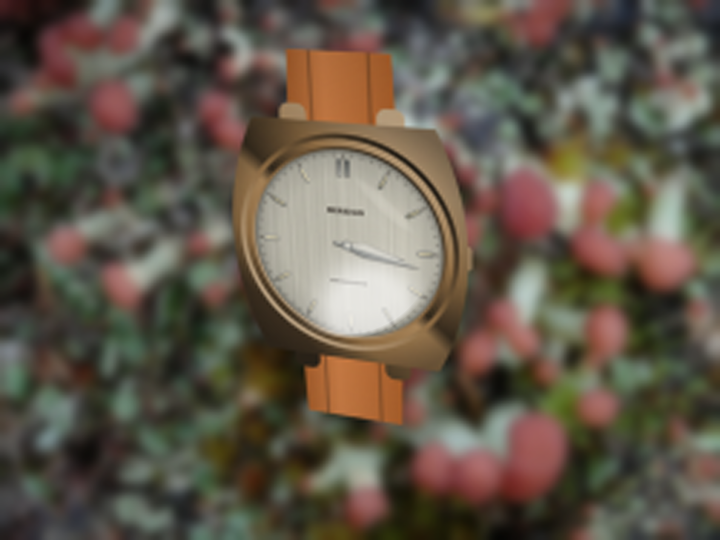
3:17
